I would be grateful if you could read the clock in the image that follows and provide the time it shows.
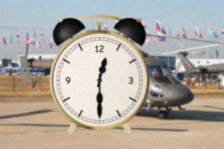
12:30
